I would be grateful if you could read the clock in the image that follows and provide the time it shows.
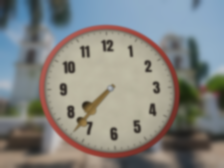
7:37
